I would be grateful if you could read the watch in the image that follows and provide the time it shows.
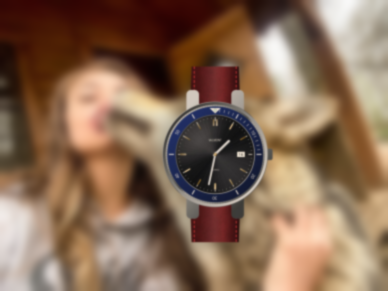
1:32
